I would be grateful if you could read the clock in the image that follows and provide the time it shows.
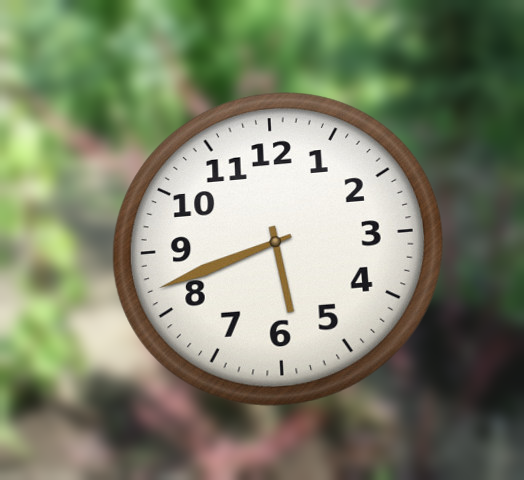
5:42
